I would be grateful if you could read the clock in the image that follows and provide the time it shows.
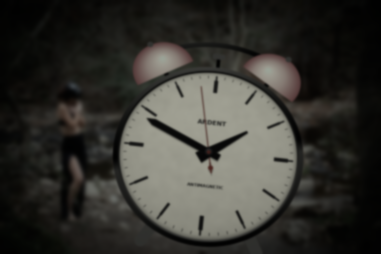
1:48:58
